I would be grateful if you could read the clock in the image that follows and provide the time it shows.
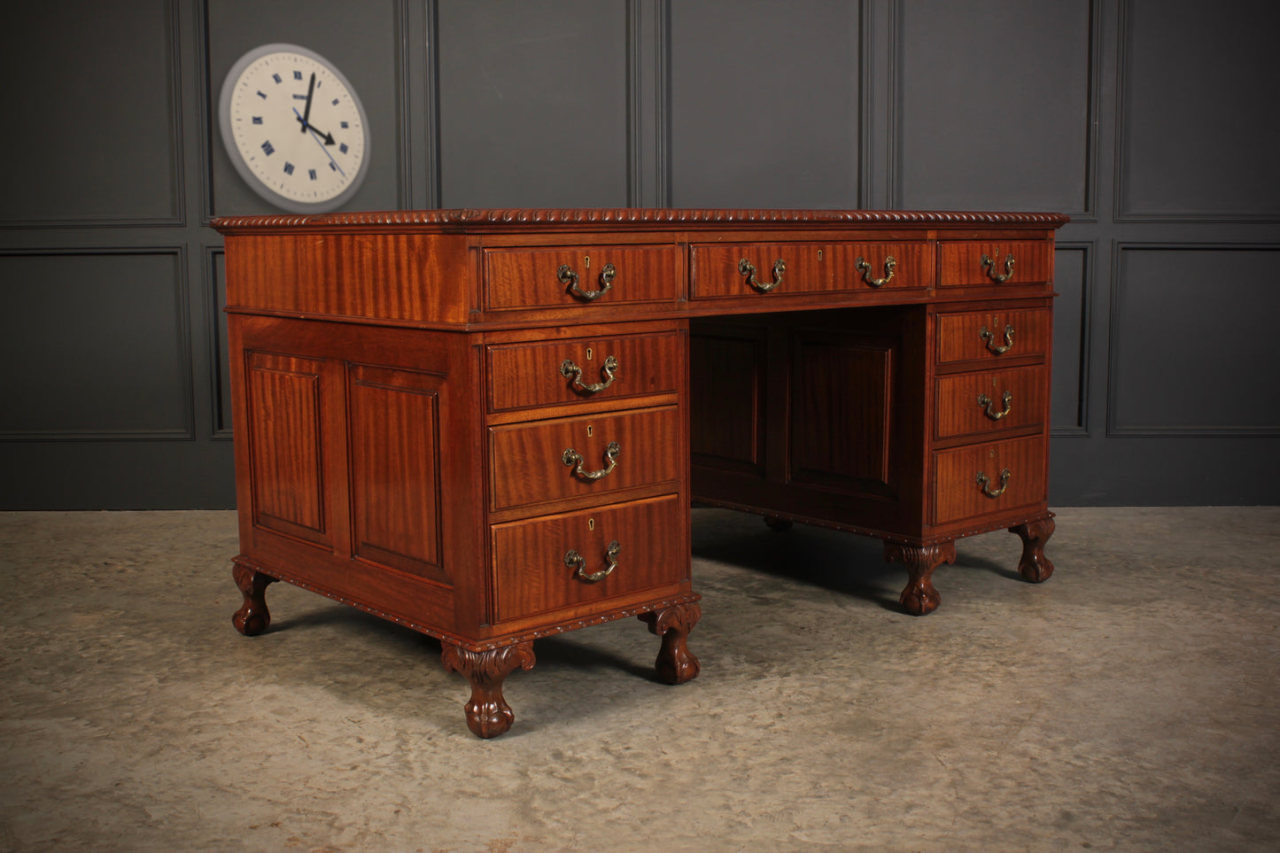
4:03:24
